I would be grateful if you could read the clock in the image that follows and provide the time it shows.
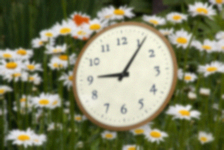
9:06
